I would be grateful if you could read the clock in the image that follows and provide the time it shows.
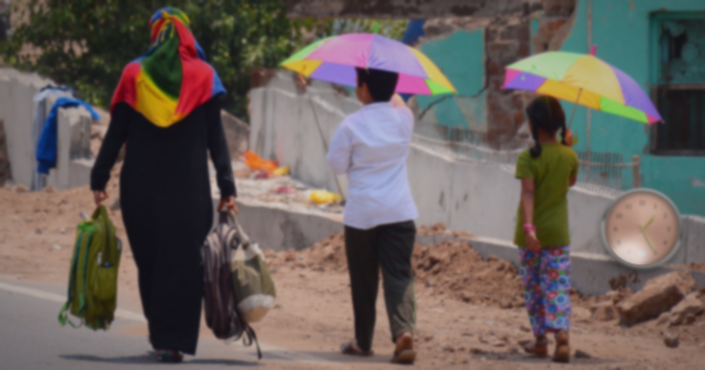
1:25
